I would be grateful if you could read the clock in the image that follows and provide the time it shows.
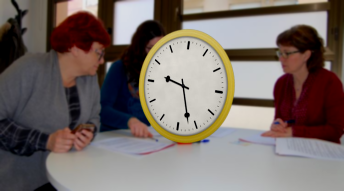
9:27
